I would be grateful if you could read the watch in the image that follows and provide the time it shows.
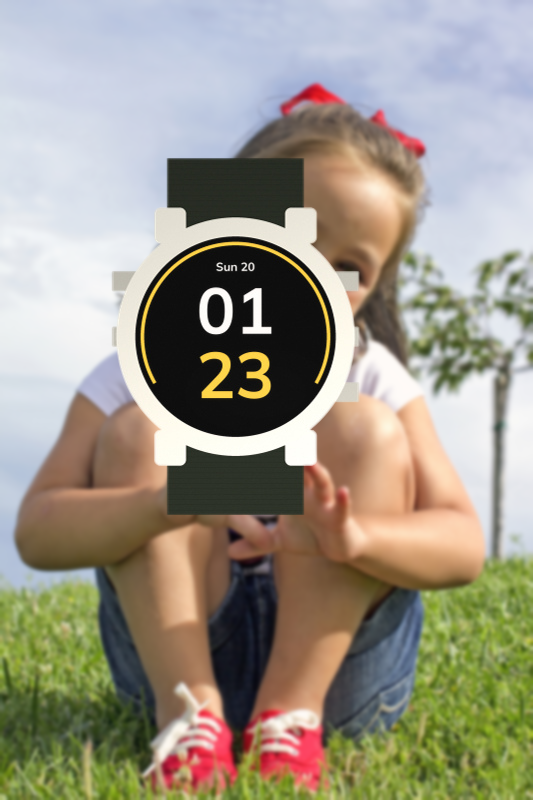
1:23
